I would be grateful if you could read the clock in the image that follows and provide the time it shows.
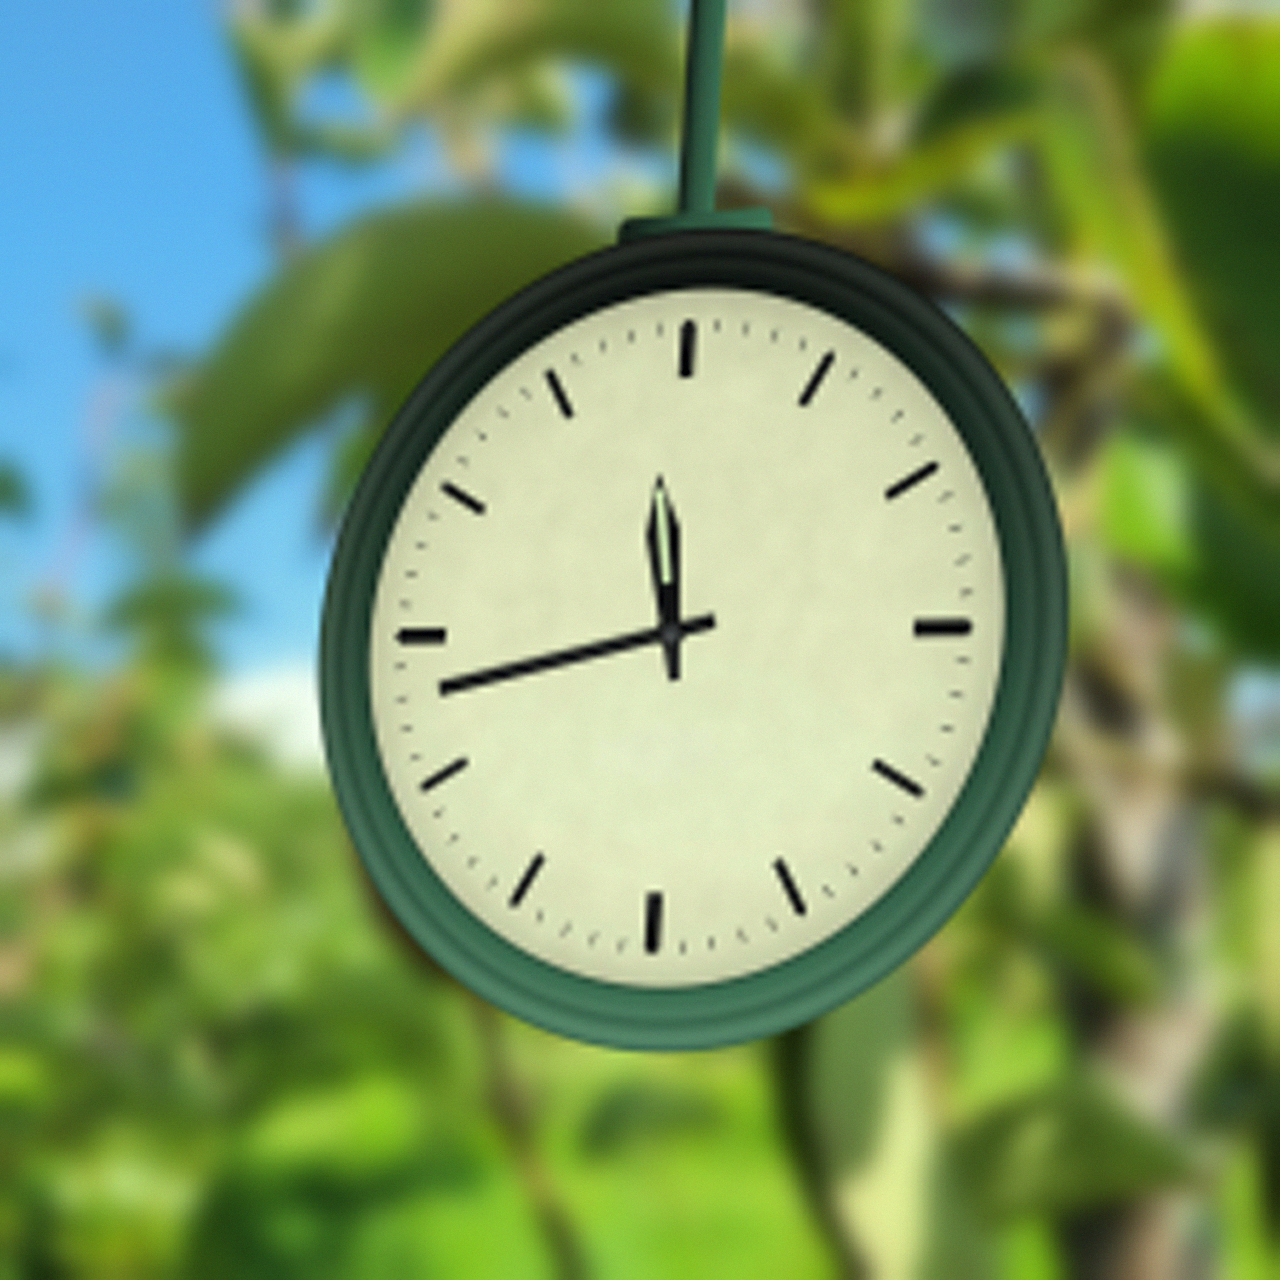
11:43
